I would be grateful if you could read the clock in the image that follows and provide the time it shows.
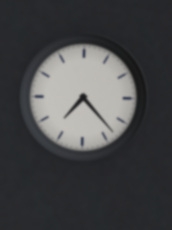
7:23
